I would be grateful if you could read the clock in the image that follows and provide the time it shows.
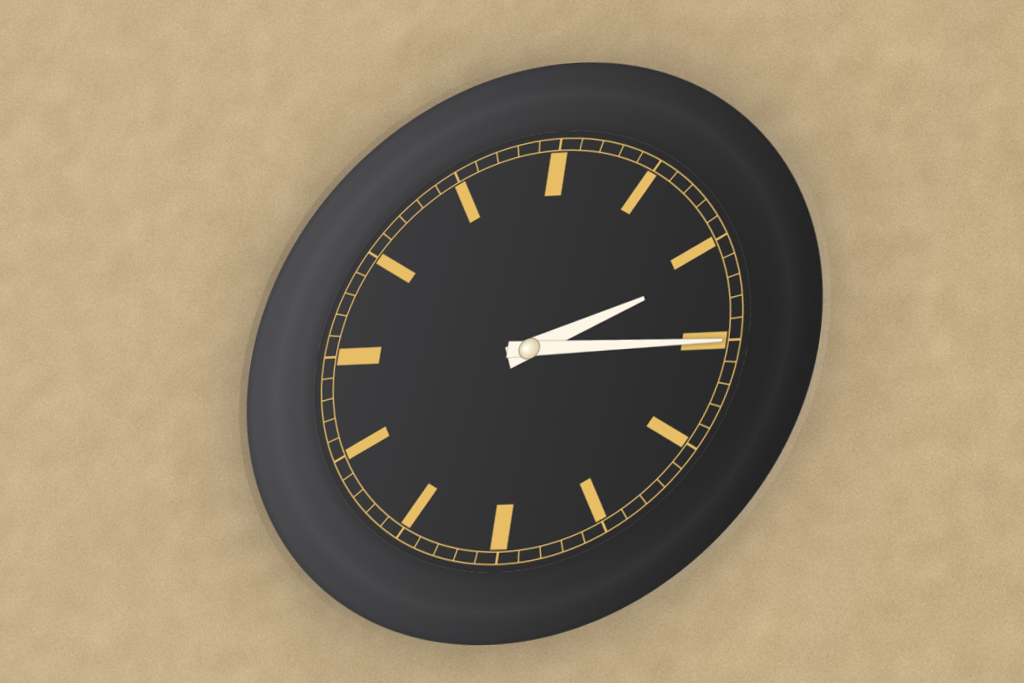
2:15
